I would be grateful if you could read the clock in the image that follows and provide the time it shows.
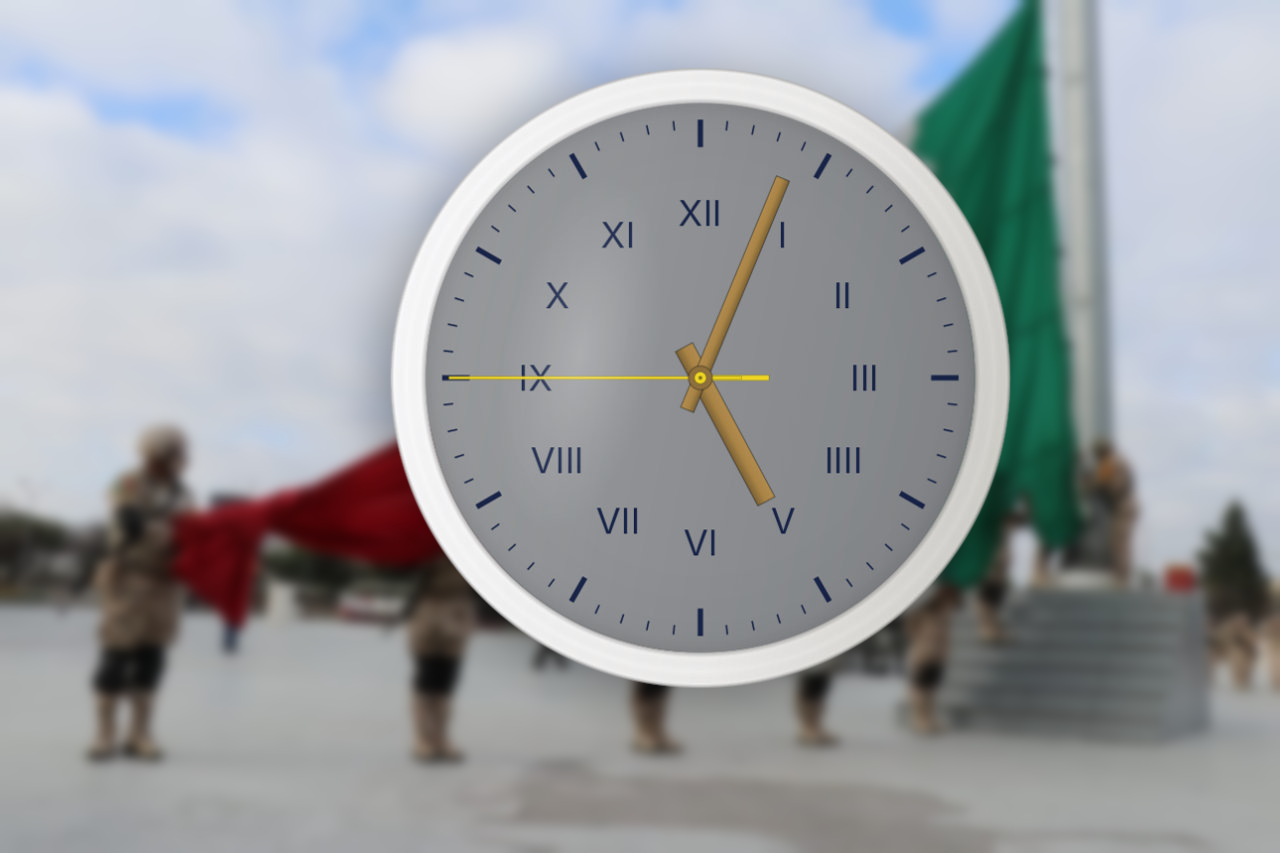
5:03:45
